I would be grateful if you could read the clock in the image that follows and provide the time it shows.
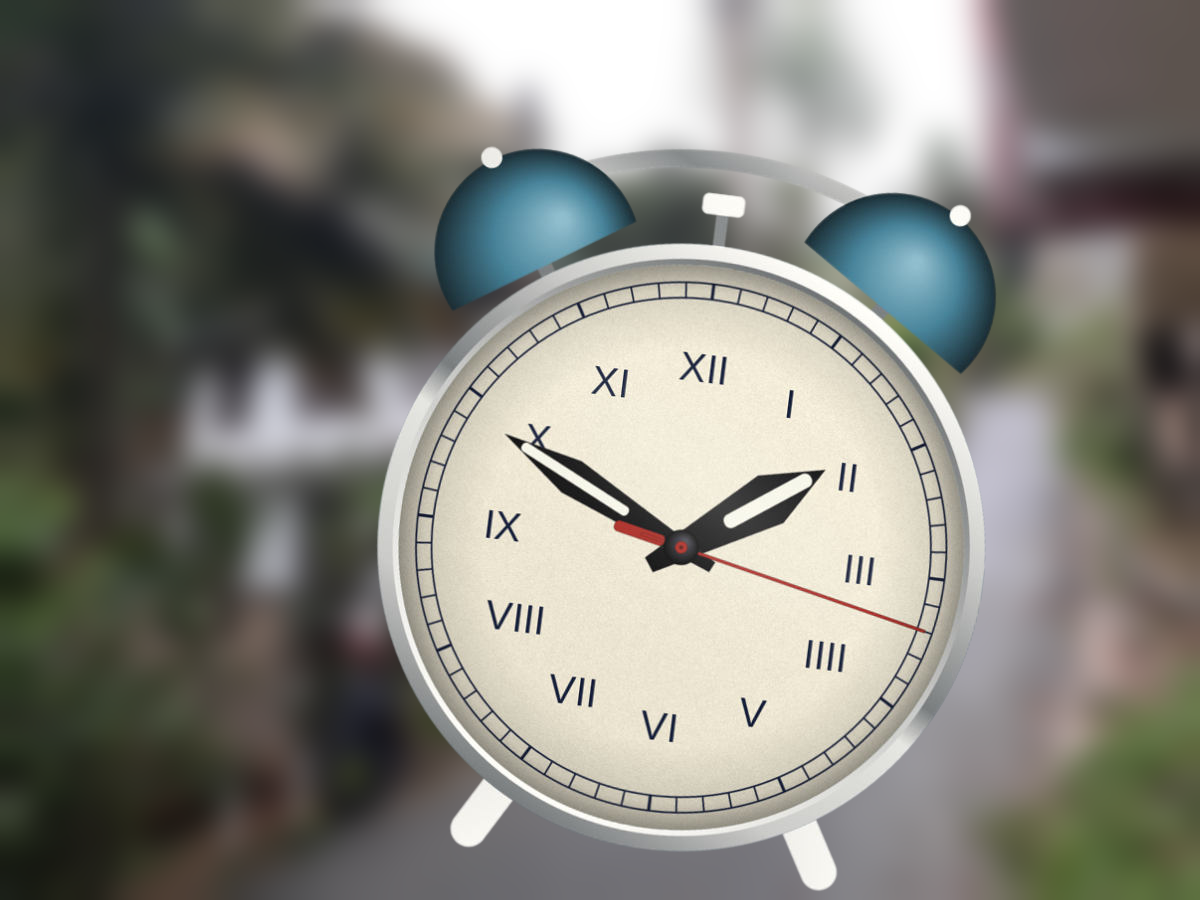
1:49:17
